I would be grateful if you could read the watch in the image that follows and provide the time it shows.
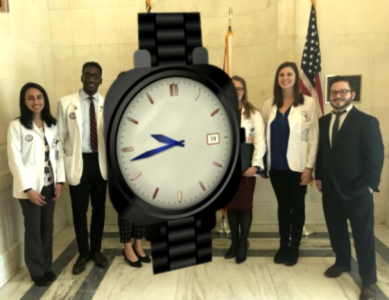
9:43
